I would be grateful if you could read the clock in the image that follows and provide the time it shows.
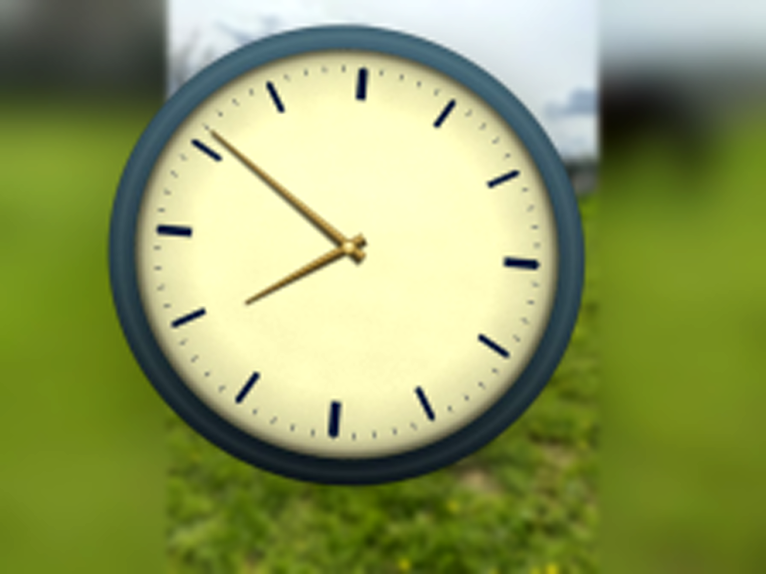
7:51
